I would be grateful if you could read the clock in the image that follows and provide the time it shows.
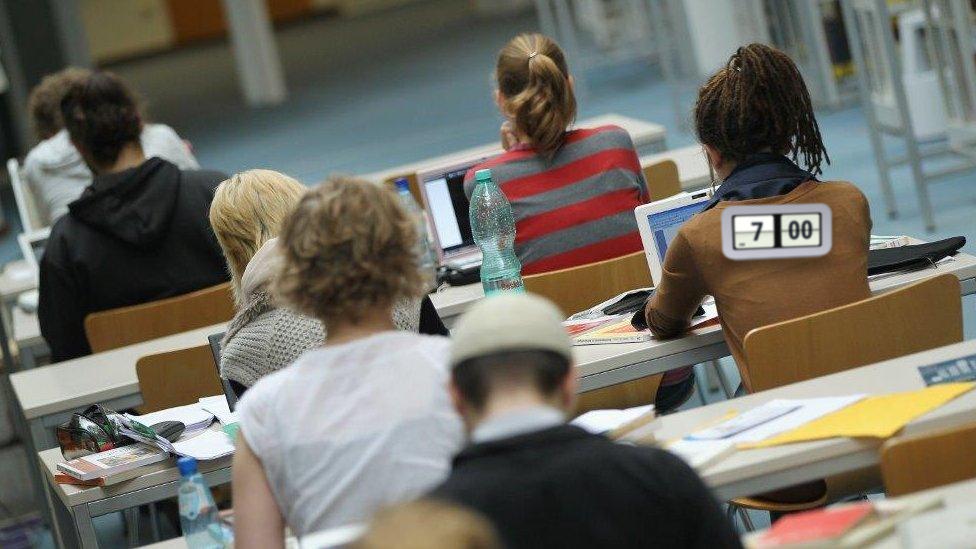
7:00
